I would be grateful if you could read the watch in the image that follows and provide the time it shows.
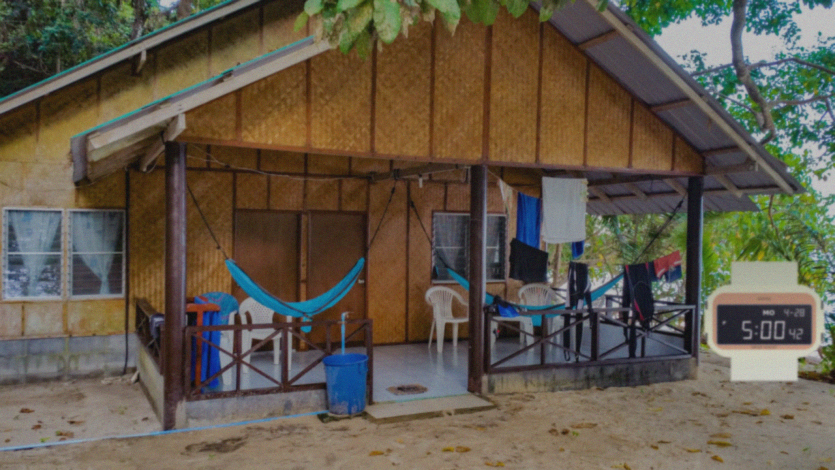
5:00
